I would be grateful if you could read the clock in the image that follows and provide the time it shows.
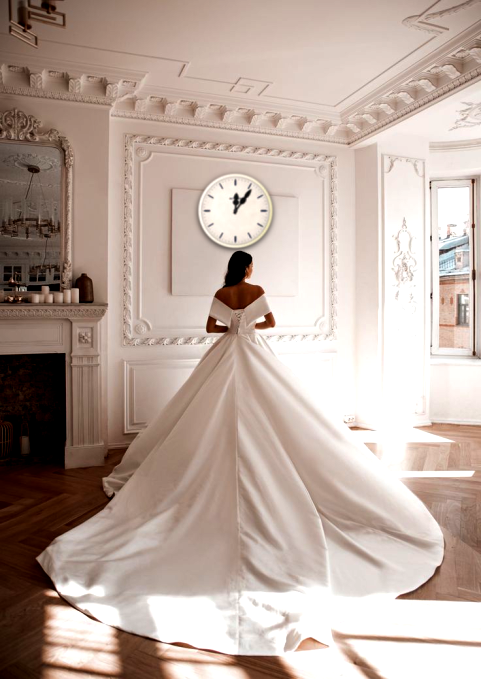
12:06
